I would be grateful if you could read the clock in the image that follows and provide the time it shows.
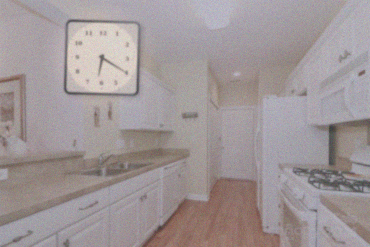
6:20
